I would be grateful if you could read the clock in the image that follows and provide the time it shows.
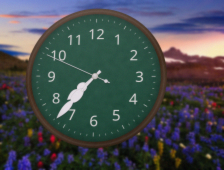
7:36:49
